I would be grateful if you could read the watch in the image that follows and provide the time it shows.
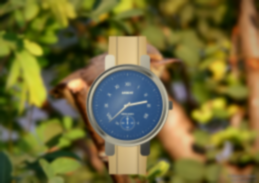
2:38
